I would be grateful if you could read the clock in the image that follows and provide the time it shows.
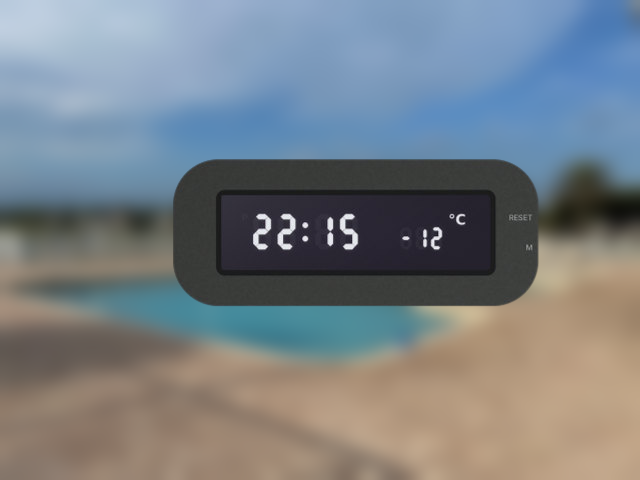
22:15
